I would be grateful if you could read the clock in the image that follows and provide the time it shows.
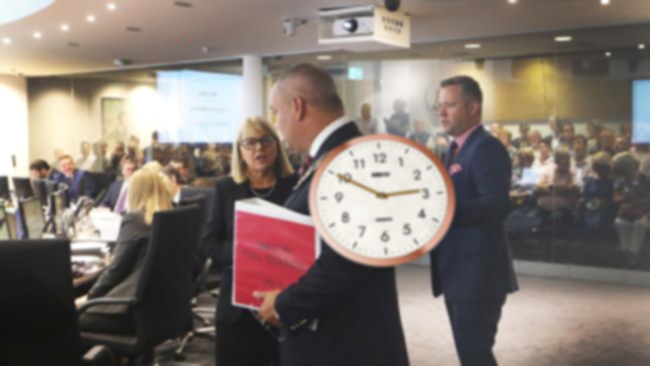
2:50
